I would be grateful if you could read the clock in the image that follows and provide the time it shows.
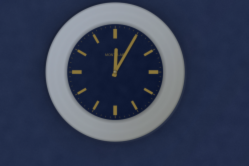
12:05
